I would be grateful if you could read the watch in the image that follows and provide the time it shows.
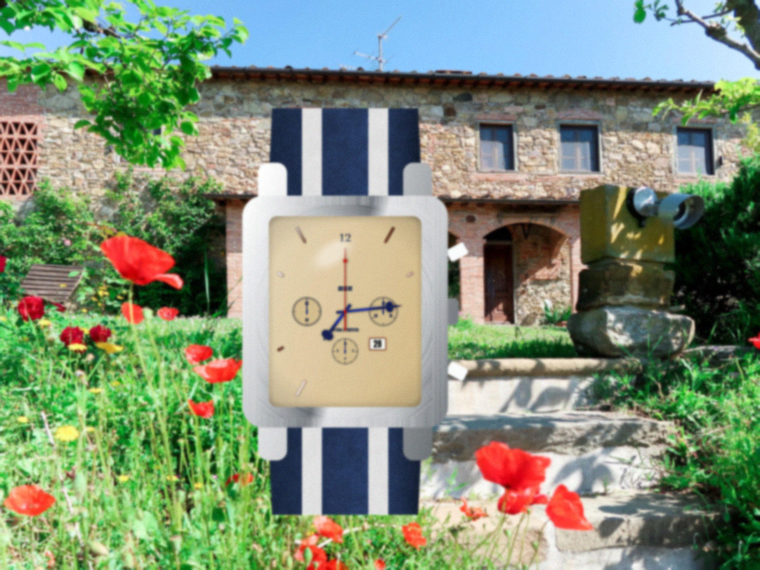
7:14
